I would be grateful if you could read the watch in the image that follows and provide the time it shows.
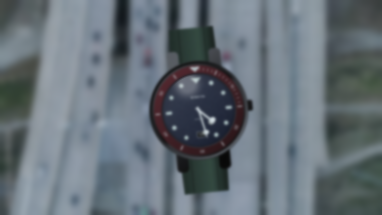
4:28
